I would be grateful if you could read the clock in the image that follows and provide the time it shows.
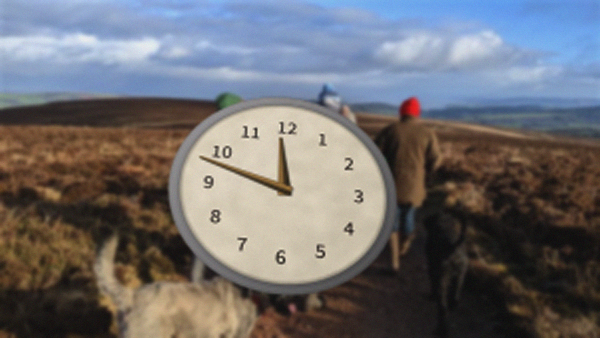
11:48
